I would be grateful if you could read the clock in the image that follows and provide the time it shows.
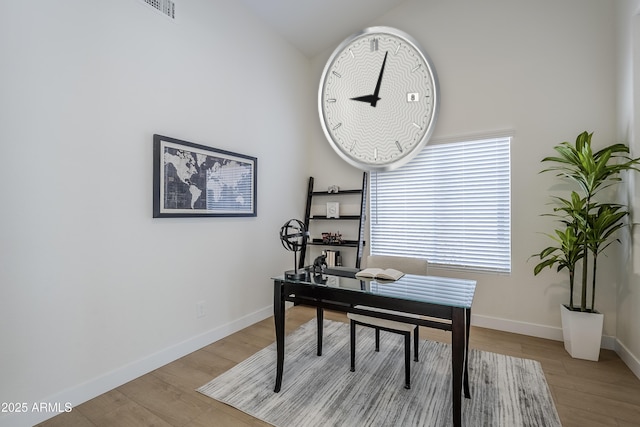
9:03
